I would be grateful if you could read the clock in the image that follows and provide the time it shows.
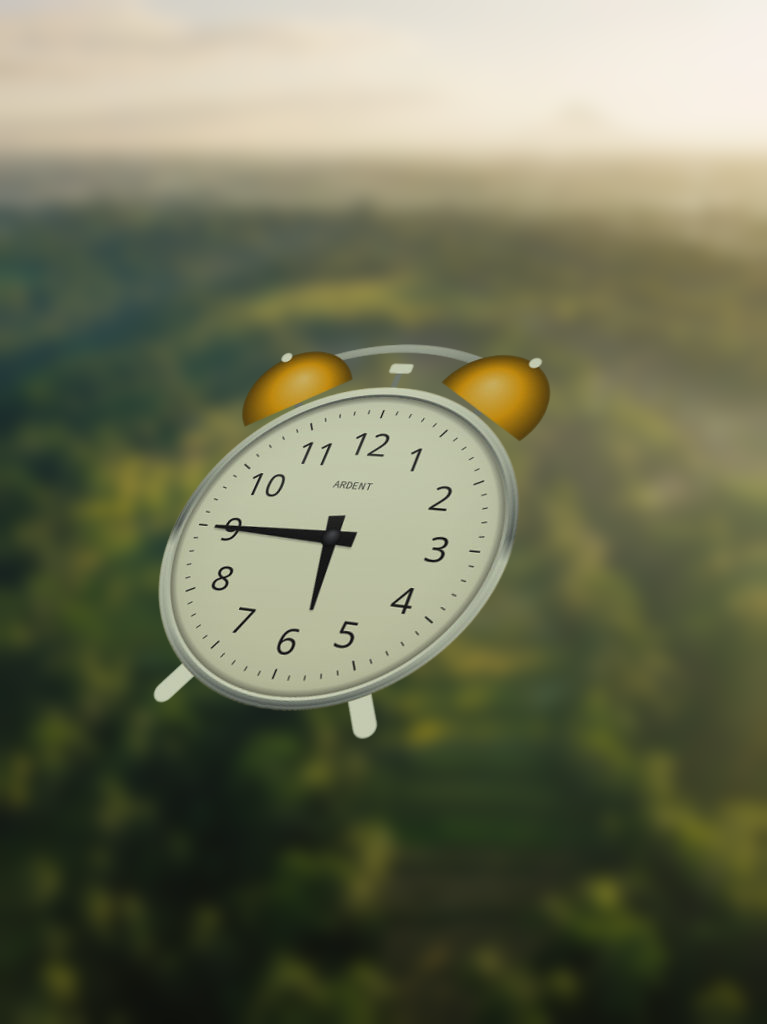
5:45
